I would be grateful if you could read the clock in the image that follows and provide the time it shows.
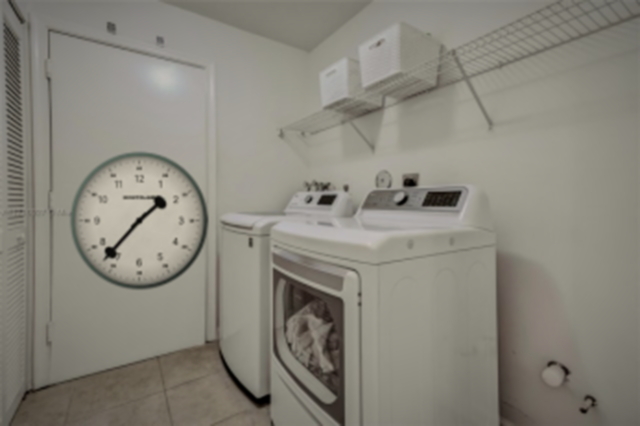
1:37
